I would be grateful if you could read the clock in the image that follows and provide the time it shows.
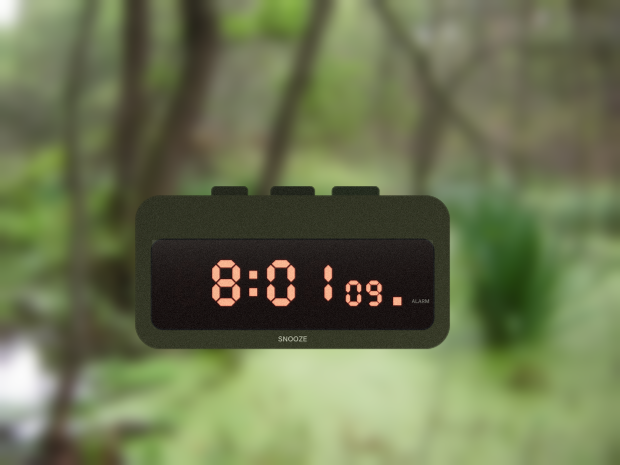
8:01:09
